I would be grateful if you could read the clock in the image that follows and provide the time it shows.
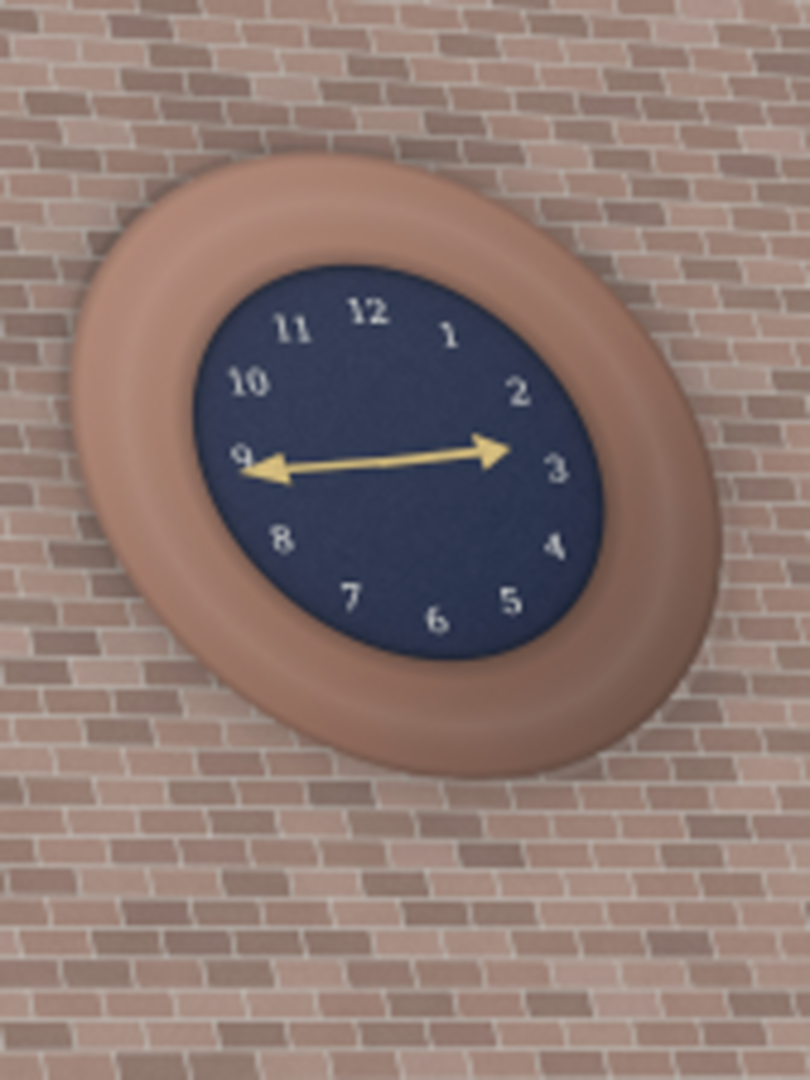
2:44
